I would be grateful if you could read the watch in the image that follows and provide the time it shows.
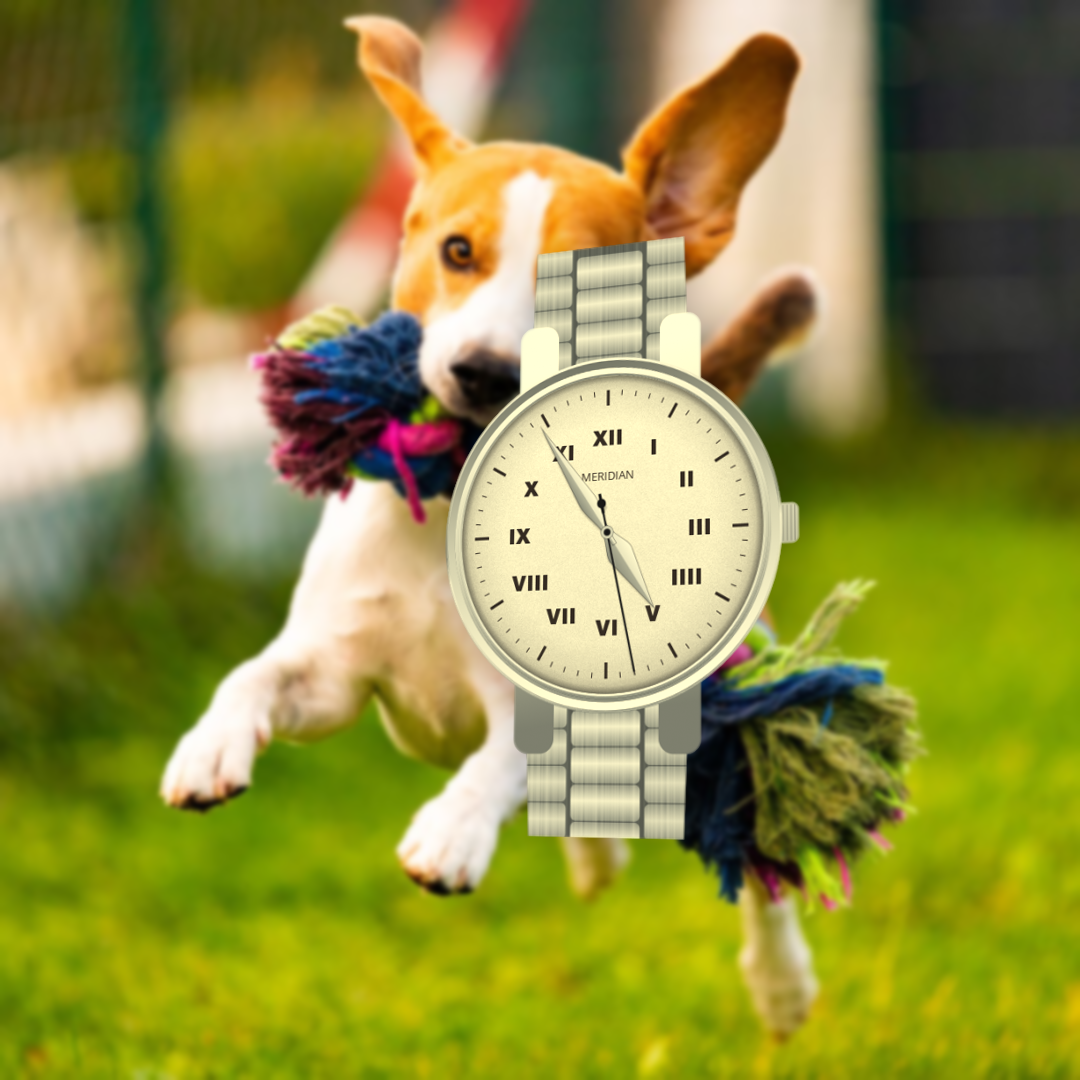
4:54:28
